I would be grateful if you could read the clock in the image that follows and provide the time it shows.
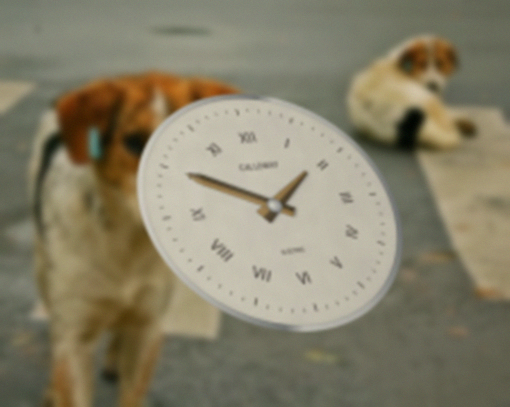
1:50
